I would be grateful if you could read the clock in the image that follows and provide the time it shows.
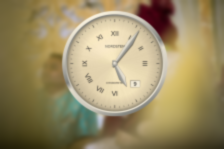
5:06
